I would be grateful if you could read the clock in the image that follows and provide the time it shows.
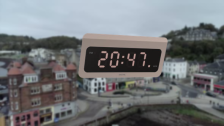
20:47
